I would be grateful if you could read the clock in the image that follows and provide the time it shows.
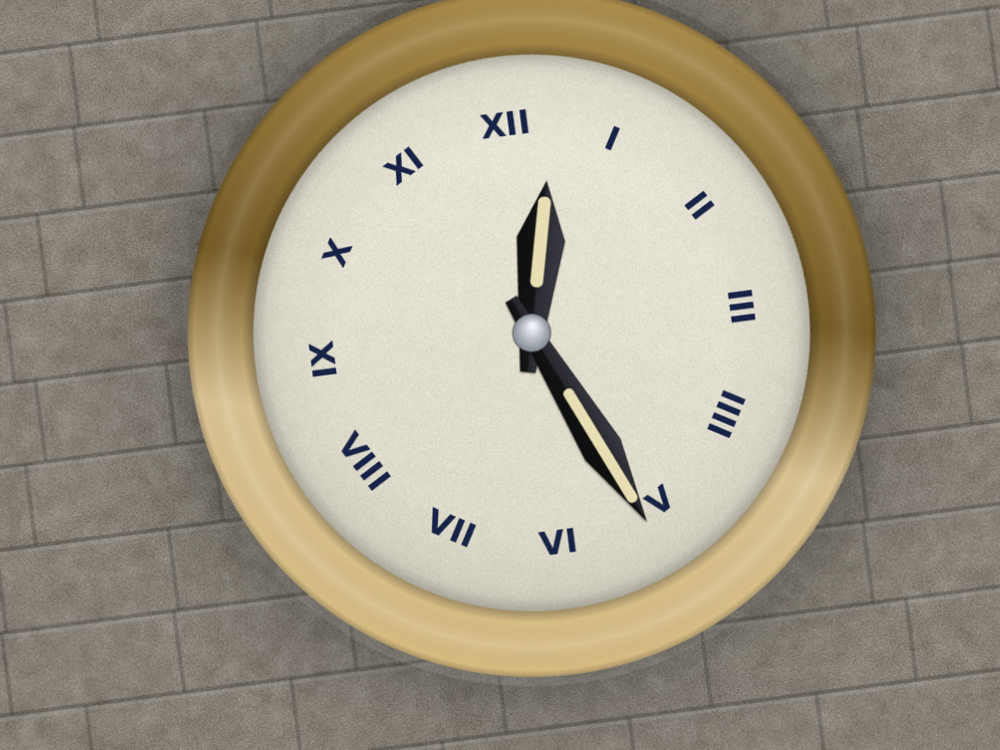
12:26
